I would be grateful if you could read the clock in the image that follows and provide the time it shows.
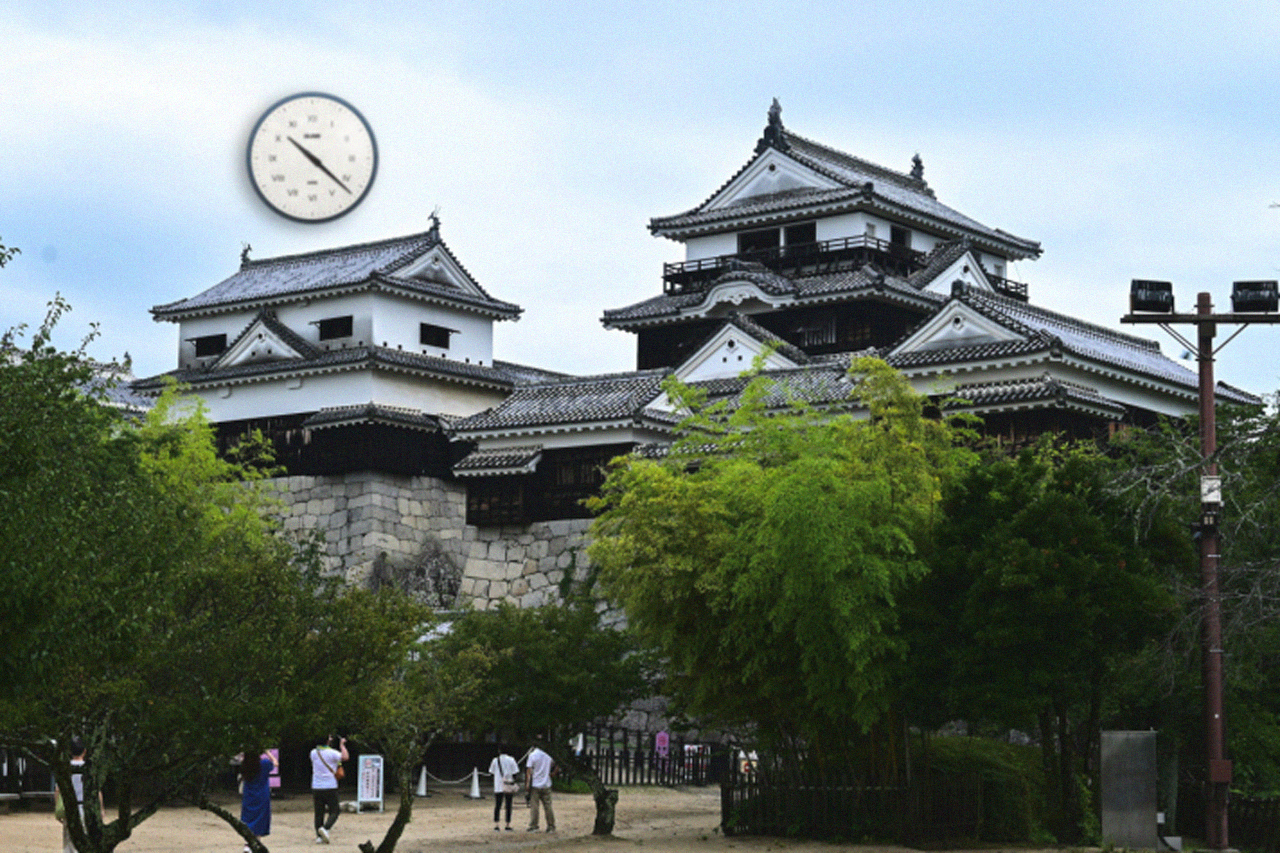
10:22
